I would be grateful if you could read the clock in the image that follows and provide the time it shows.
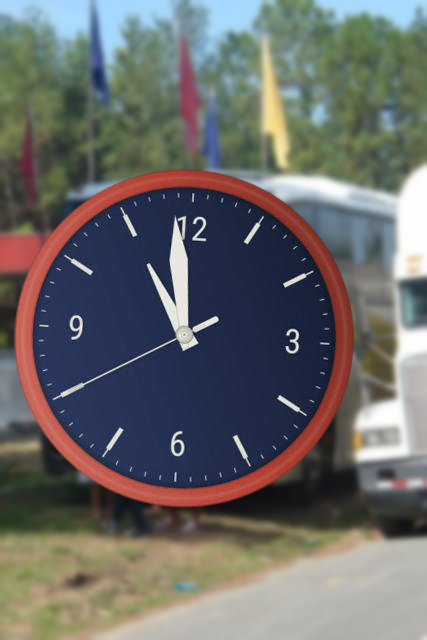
10:58:40
